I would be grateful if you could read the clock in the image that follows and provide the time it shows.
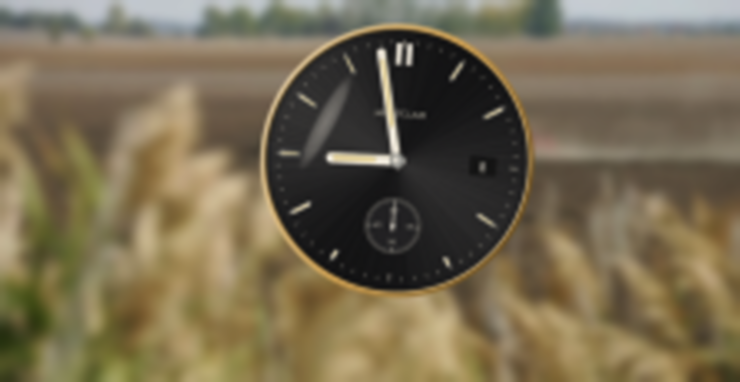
8:58
